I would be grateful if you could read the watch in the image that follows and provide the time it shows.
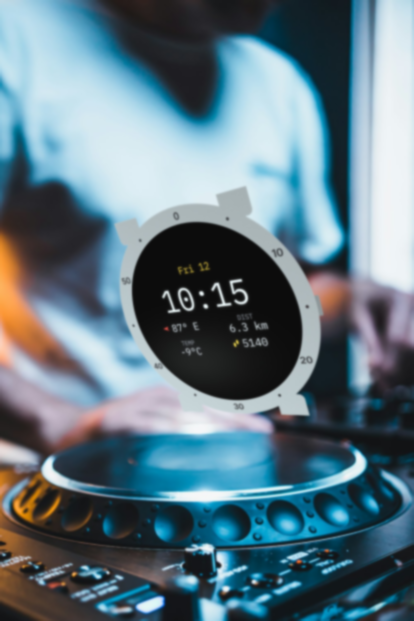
10:15
